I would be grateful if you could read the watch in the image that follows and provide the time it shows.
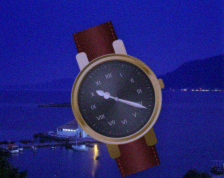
10:21
